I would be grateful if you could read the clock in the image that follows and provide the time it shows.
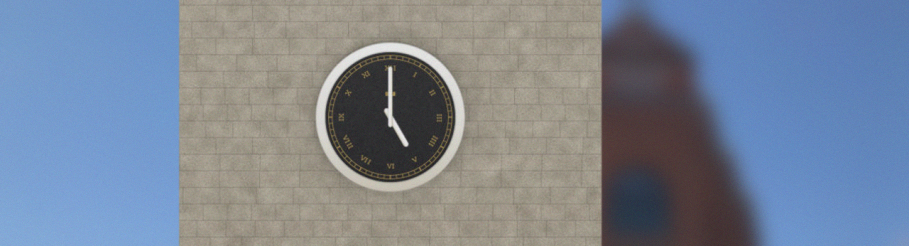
5:00
